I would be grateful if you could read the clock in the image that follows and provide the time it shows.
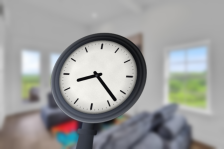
8:23
